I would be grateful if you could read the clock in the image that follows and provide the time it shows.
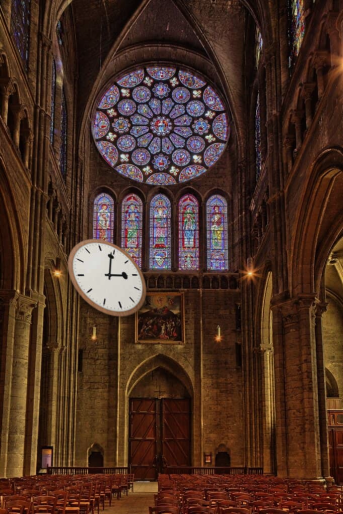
3:04
